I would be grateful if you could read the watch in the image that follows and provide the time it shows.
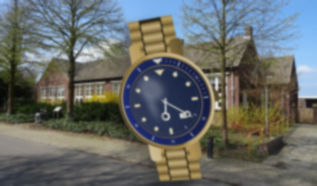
6:21
